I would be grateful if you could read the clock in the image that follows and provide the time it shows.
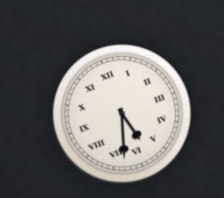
5:33
